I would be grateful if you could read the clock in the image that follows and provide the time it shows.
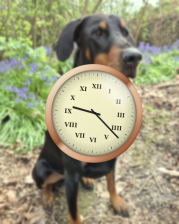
9:22
